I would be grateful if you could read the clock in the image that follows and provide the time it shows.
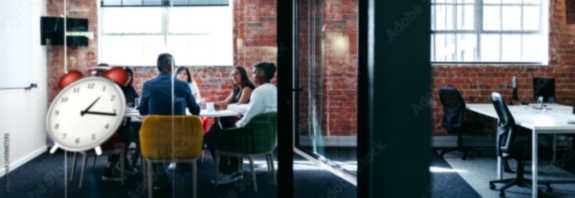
1:16
